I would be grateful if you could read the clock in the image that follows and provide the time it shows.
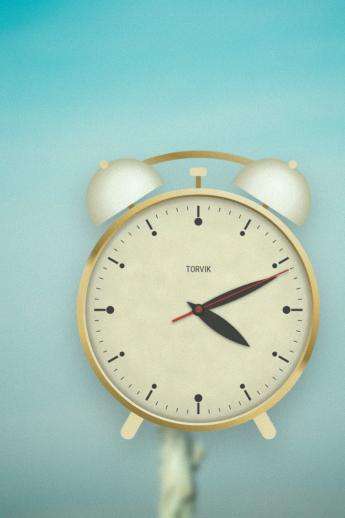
4:11:11
